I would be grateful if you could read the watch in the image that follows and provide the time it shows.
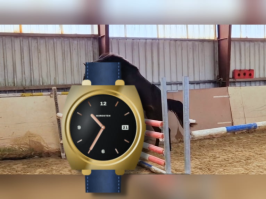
10:35
